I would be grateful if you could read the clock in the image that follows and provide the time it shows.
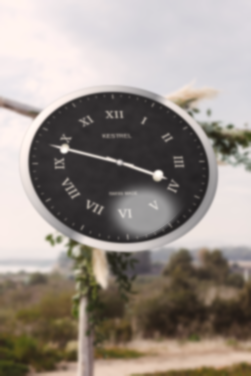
3:48
